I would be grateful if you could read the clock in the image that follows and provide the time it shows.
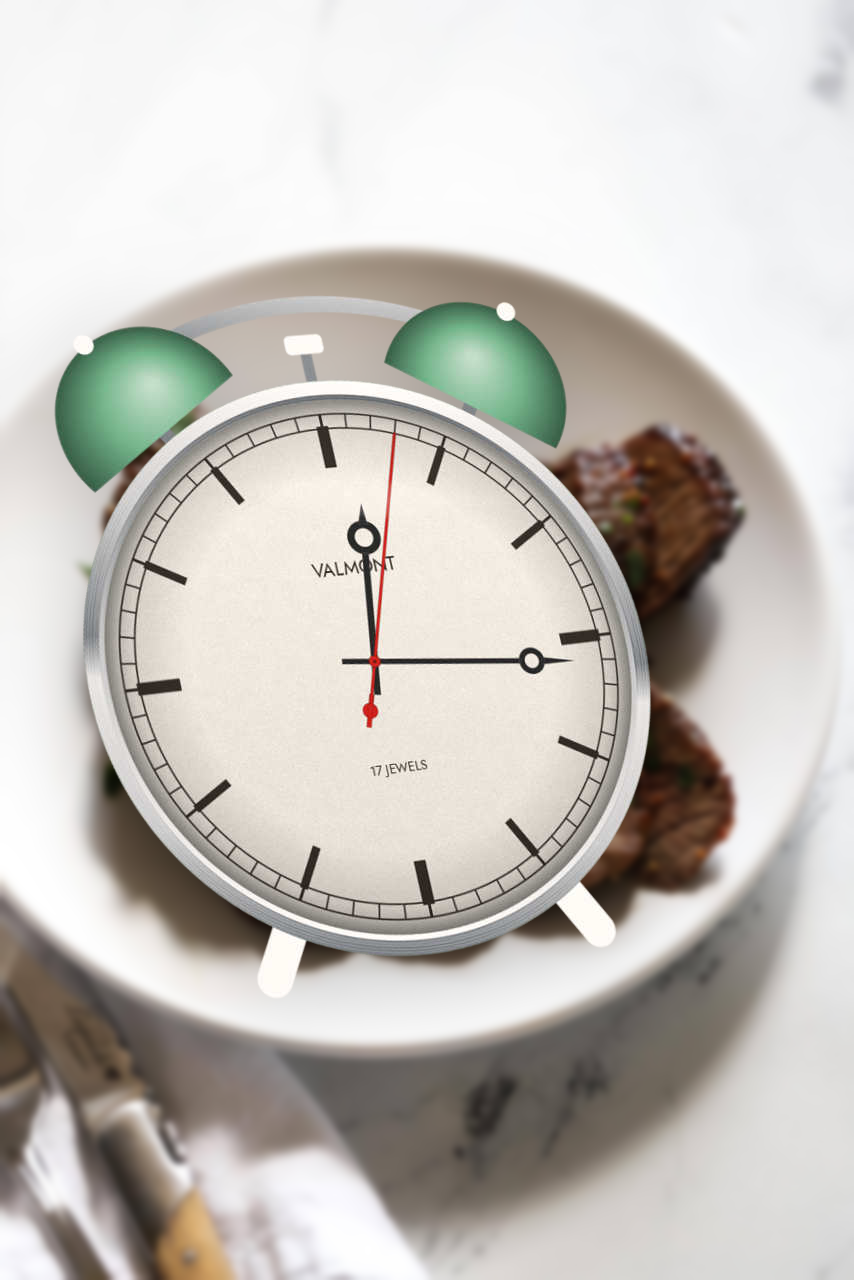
12:16:03
